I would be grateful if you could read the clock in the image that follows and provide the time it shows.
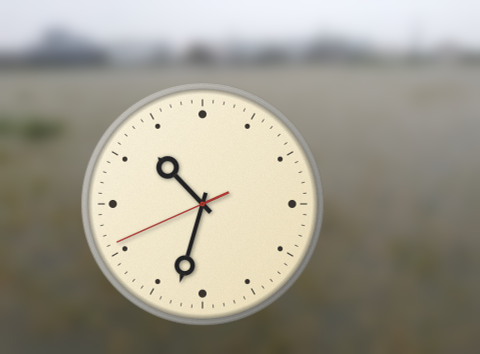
10:32:41
